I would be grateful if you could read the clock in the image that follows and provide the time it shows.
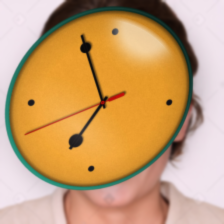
6:55:41
